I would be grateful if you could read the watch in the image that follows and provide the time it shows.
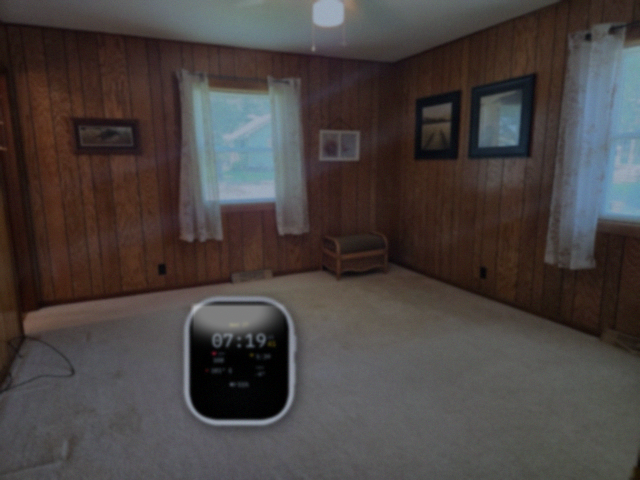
7:19
